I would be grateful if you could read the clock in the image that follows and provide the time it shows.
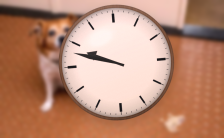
9:48
